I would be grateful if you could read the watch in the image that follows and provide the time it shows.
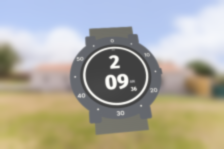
2:09
